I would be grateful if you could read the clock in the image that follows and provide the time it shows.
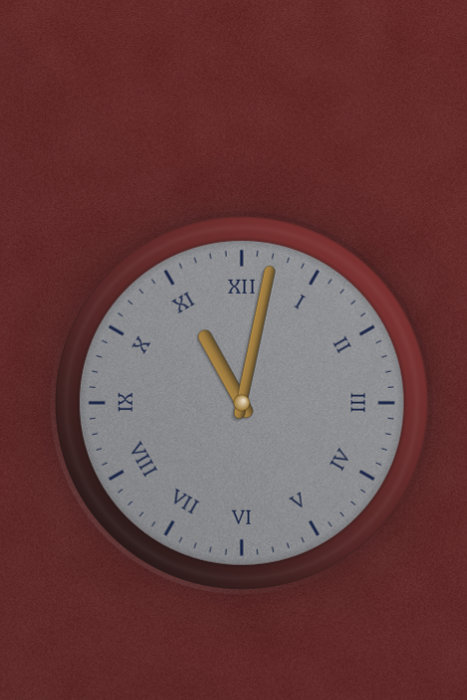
11:02
